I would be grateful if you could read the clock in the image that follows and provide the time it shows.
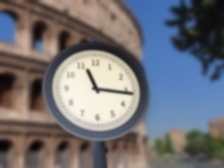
11:16
